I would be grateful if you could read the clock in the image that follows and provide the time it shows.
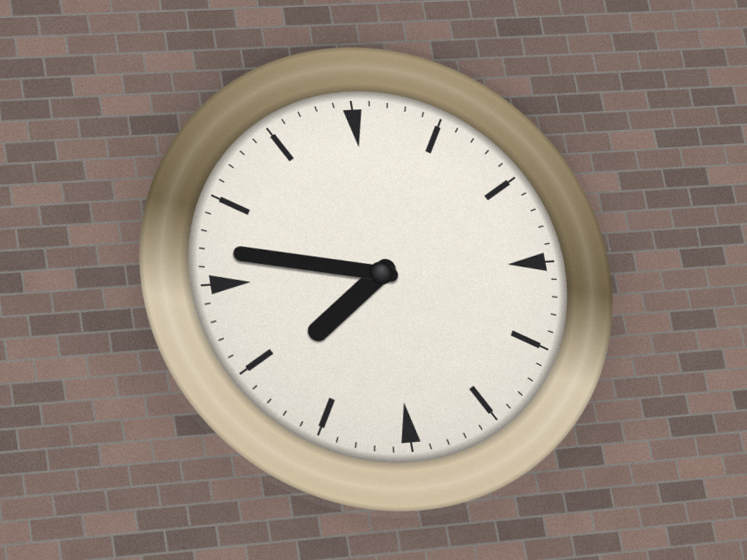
7:47
